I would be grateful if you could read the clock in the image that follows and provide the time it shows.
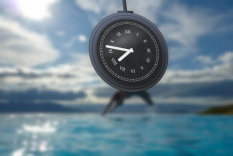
7:47
